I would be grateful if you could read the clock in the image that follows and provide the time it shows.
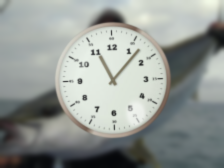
11:07
